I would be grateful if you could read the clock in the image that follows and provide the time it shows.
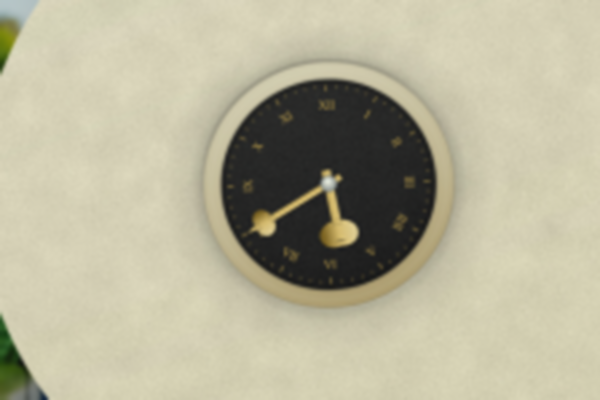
5:40
